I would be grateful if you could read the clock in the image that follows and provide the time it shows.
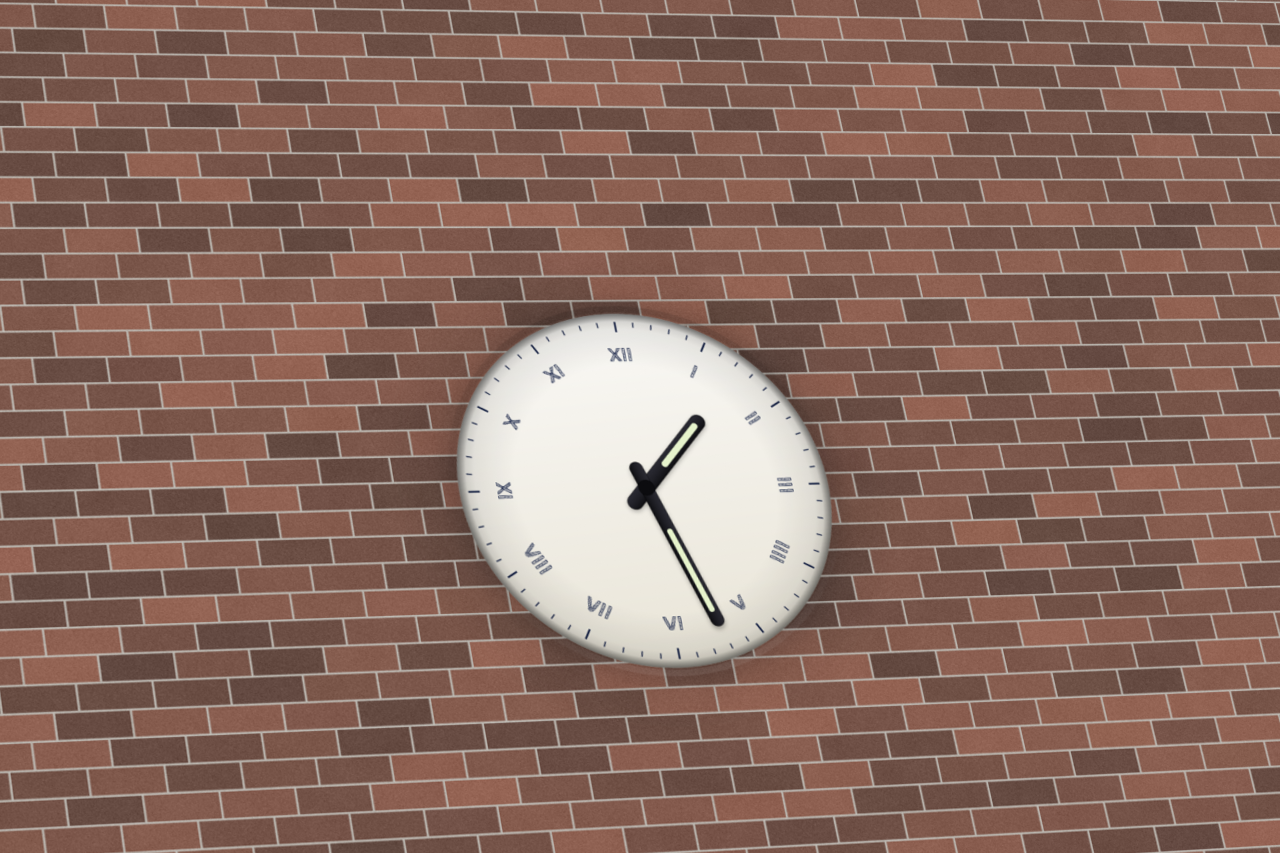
1:27
